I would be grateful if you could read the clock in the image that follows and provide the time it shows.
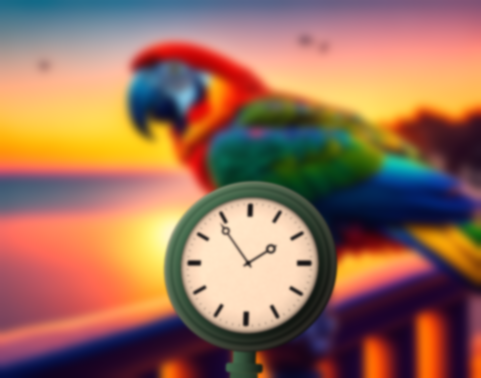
1:54
